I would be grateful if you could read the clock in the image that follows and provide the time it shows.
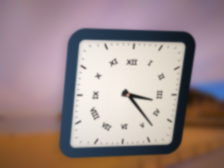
3:23
